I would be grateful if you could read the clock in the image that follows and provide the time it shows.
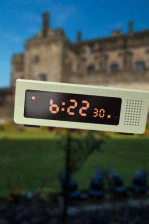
6:22:30
